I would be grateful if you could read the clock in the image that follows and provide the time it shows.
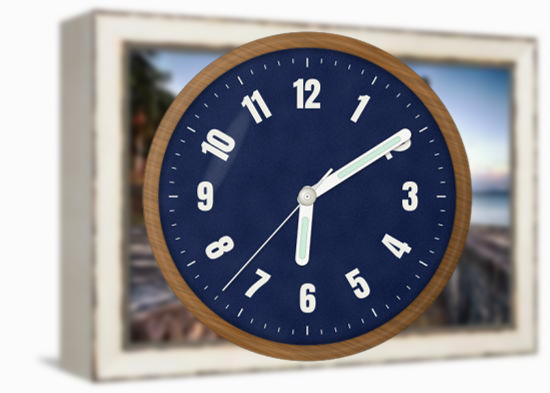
6:09:37
